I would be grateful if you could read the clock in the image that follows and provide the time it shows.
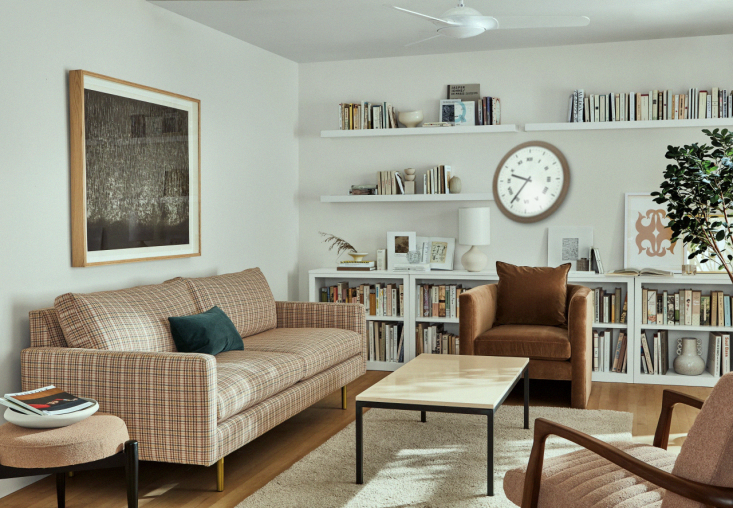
9:36
